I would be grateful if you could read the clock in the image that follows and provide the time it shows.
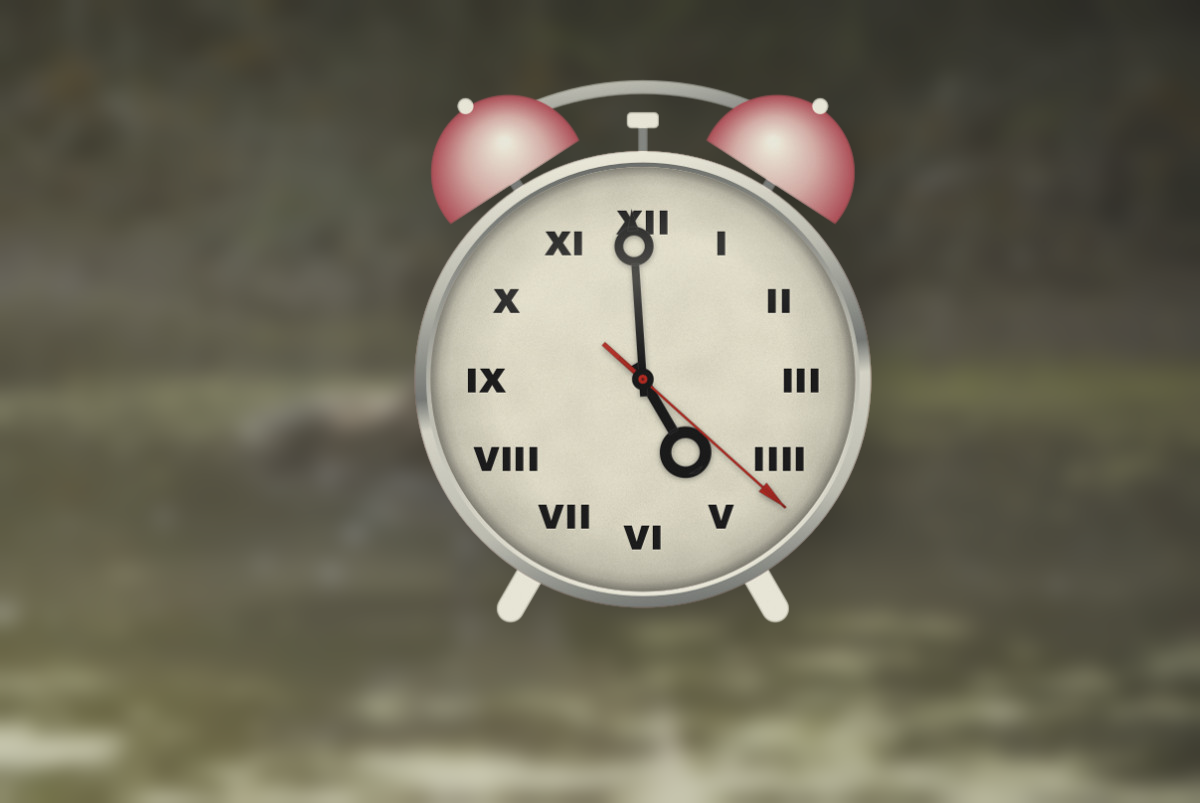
4:59:22
